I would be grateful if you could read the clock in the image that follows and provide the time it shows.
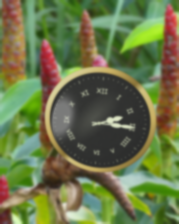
2:15
